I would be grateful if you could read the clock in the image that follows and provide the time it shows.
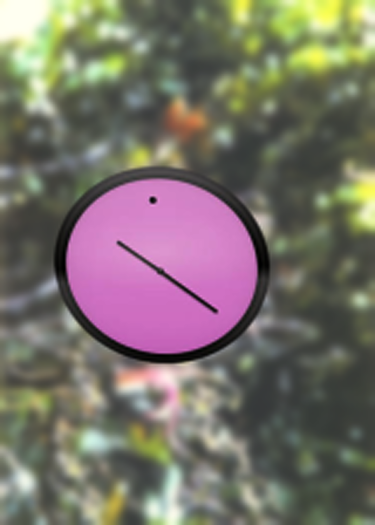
10:22
